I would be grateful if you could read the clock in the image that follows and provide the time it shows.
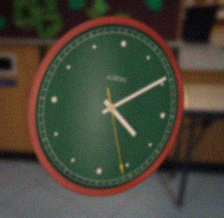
4:09:26
